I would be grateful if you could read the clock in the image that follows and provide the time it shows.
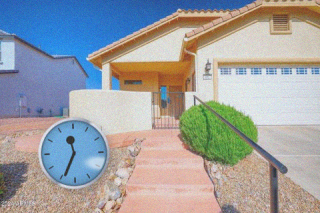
11:34
